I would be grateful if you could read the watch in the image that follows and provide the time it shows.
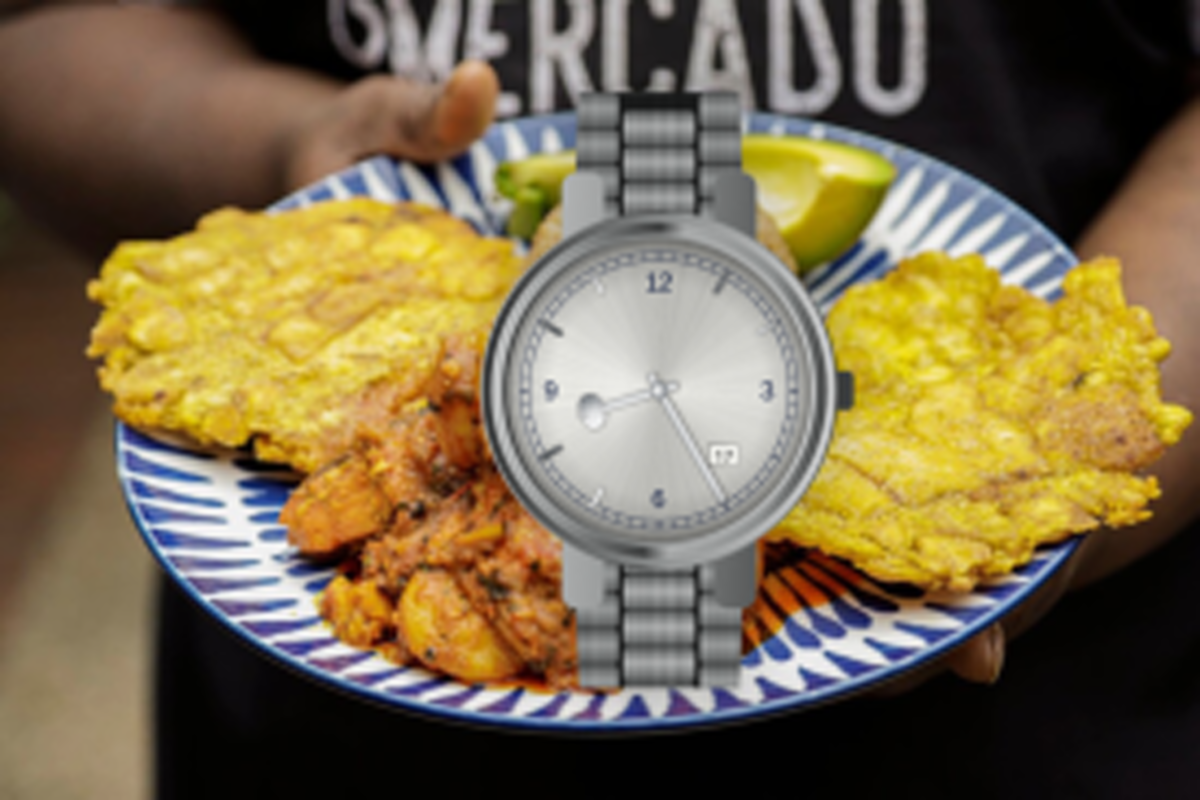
8:25
